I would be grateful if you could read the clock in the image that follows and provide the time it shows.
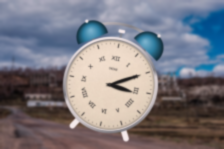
3:10
